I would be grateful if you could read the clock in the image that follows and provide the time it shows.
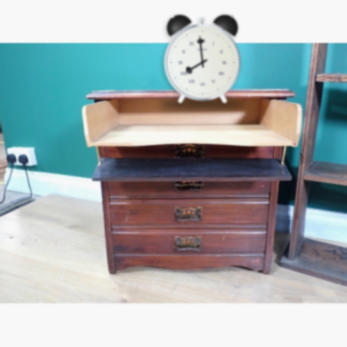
7:59
